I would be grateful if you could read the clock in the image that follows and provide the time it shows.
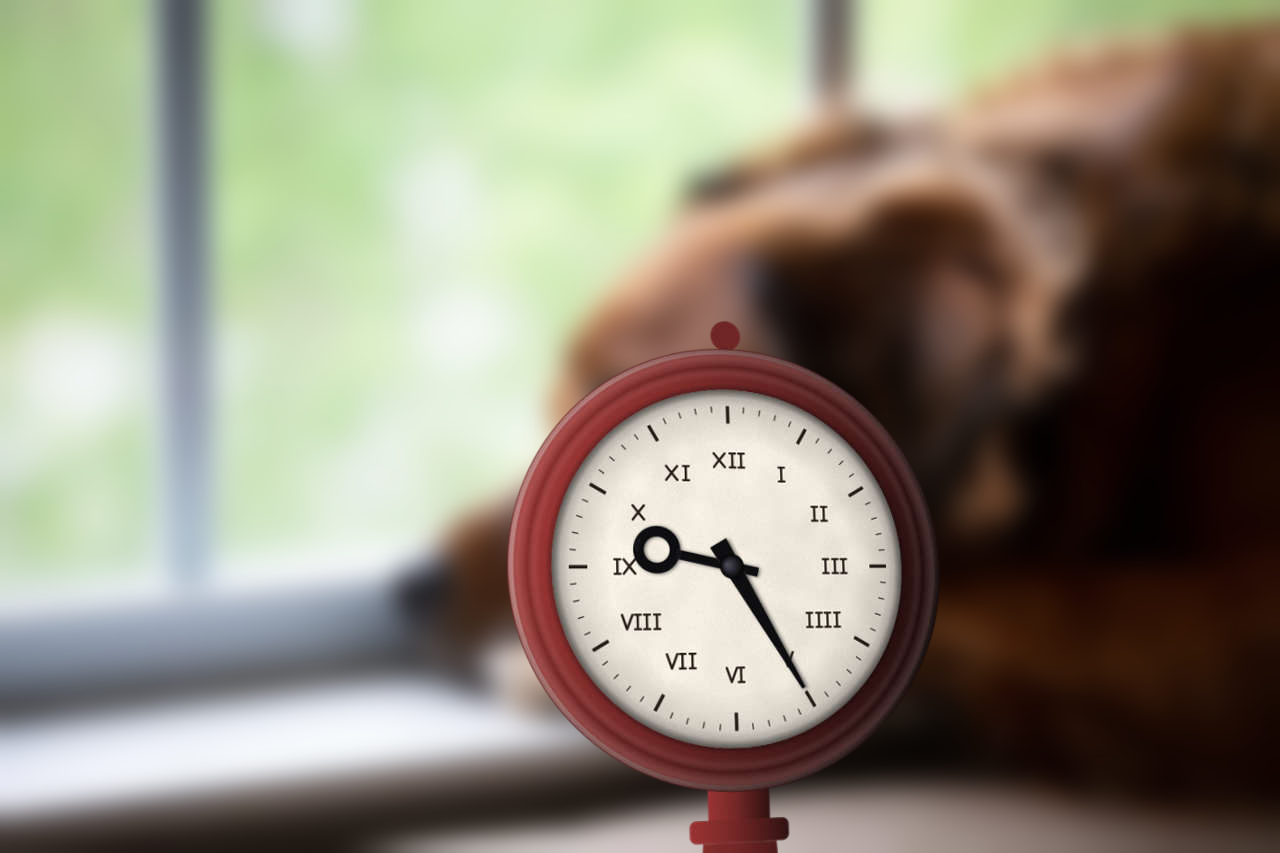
9:25
